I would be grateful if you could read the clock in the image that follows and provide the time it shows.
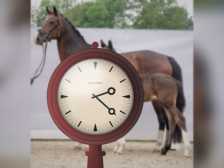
2:22
